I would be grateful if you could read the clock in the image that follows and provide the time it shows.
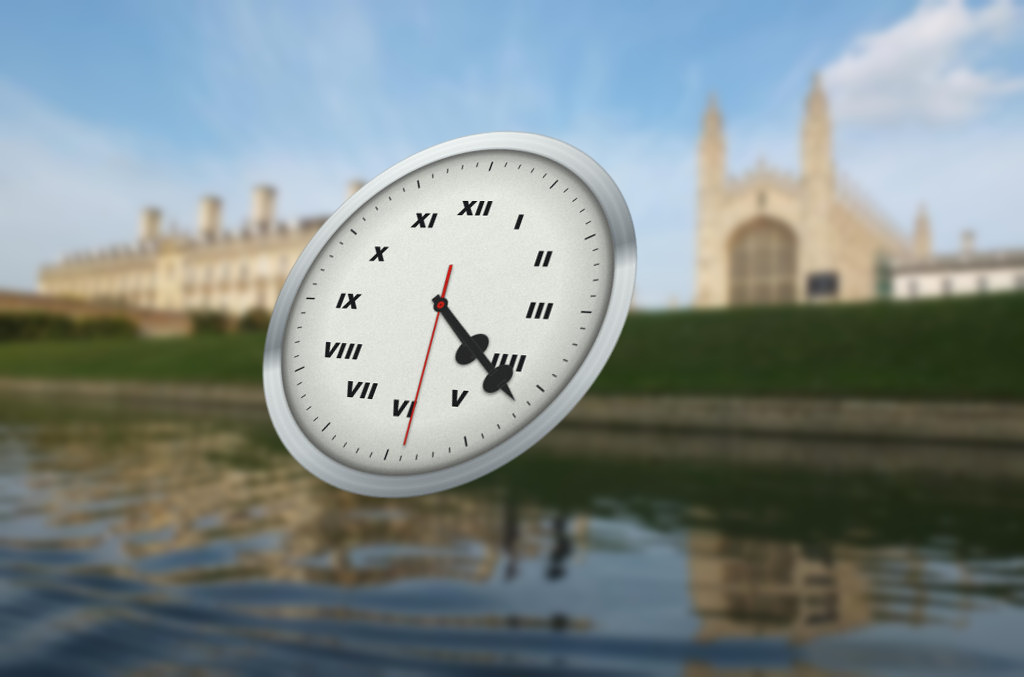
4:21:29
